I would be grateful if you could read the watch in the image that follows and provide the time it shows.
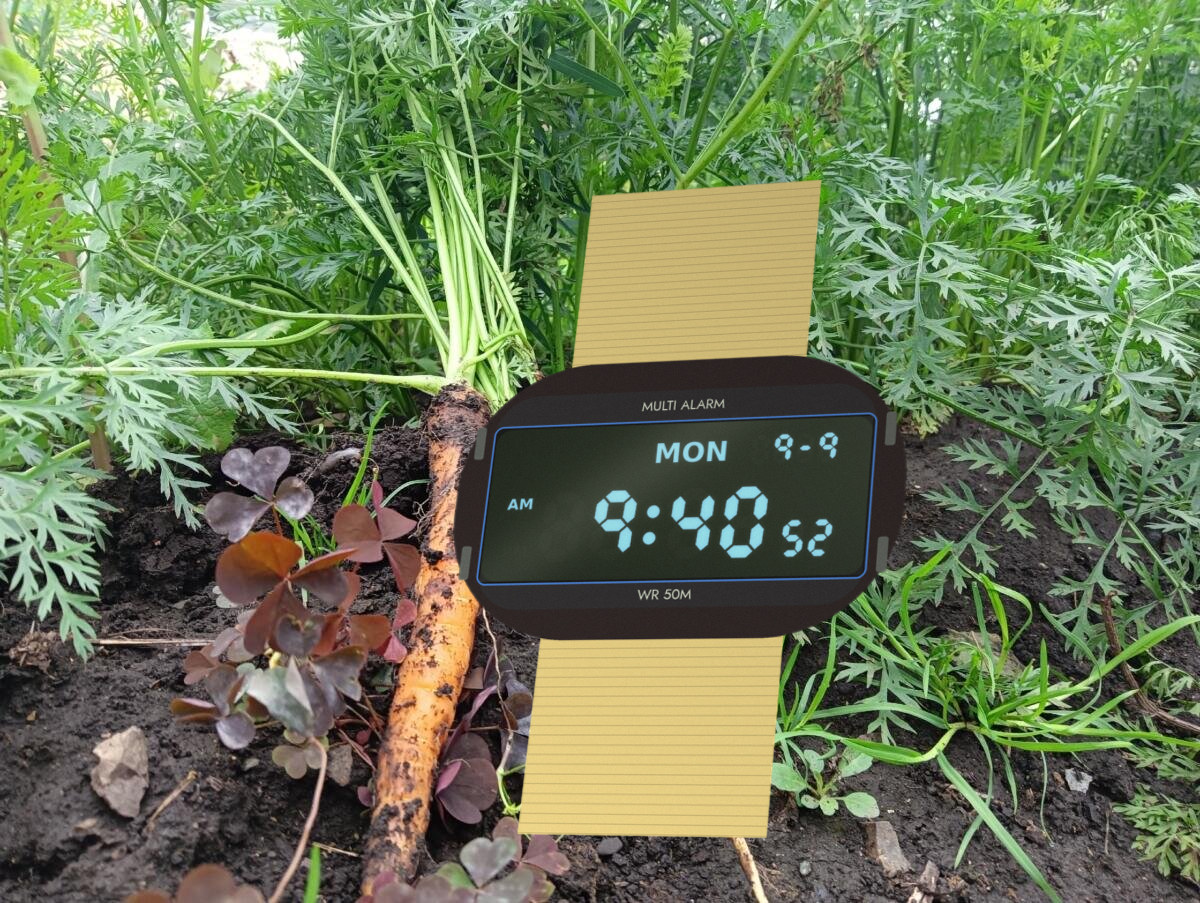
9:40:52
